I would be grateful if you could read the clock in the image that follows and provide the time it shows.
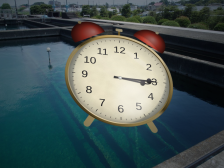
3:15
